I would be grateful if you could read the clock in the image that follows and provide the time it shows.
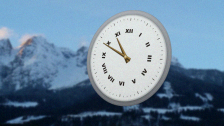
10:49
